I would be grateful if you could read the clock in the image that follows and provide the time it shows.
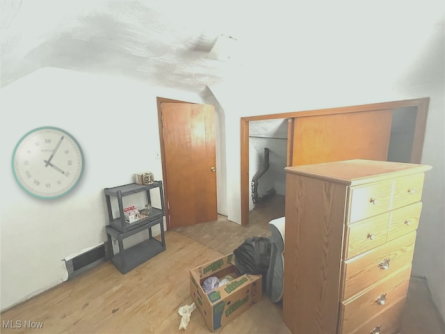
4:05
